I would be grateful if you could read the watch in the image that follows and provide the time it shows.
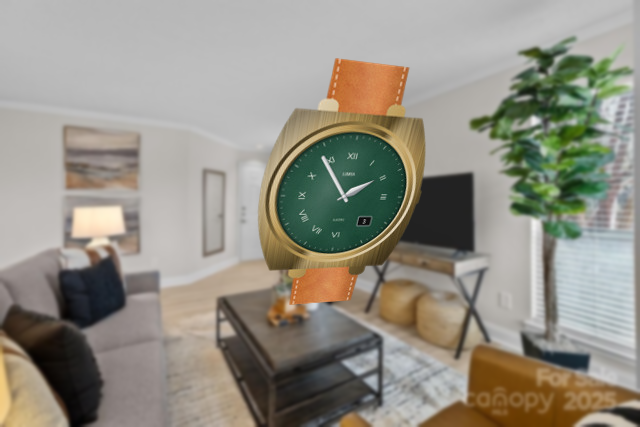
1:54
